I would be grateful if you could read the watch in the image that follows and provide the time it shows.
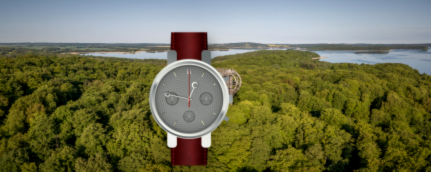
12:47
